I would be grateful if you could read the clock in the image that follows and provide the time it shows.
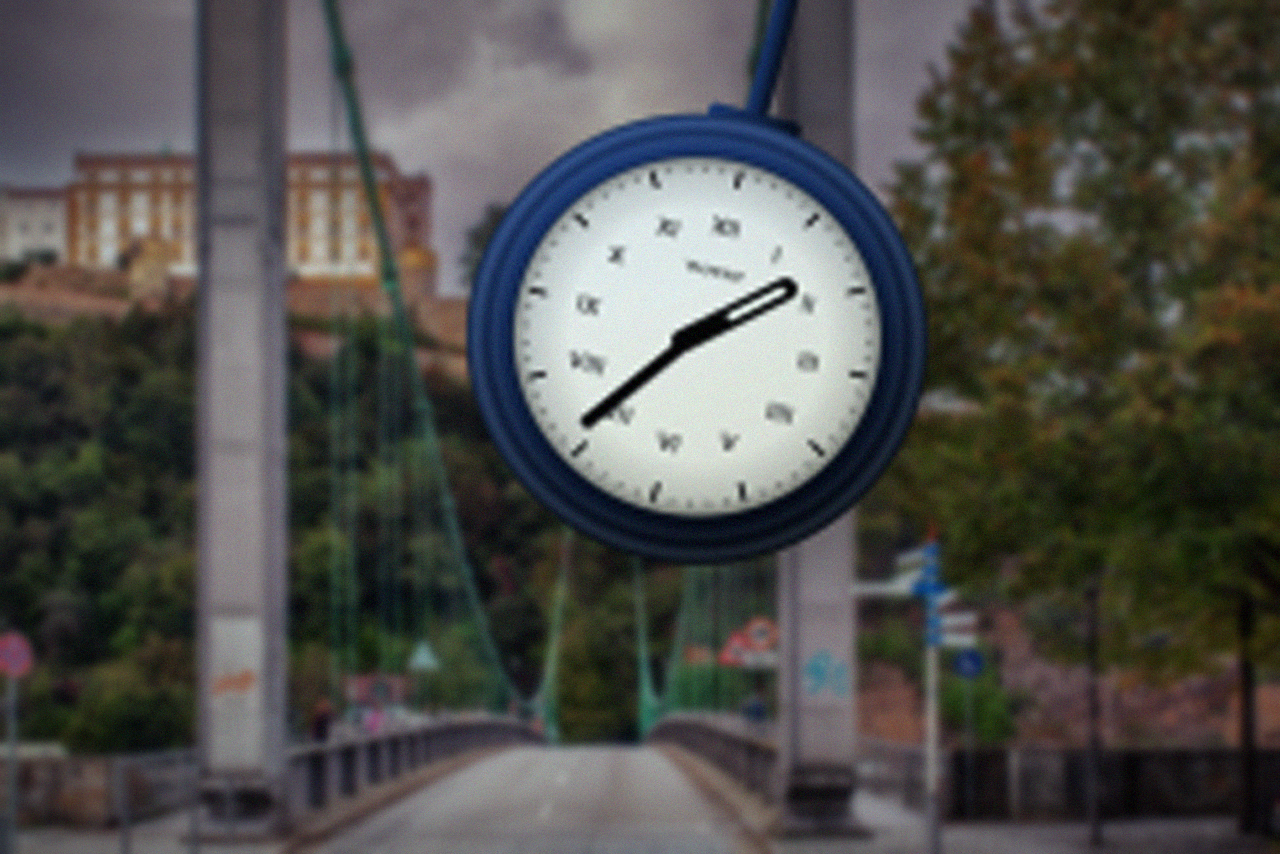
1:36
